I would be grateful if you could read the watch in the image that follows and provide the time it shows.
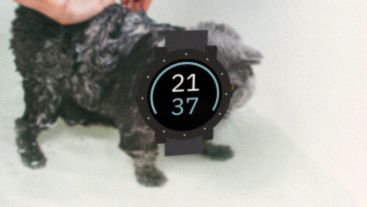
21:37
